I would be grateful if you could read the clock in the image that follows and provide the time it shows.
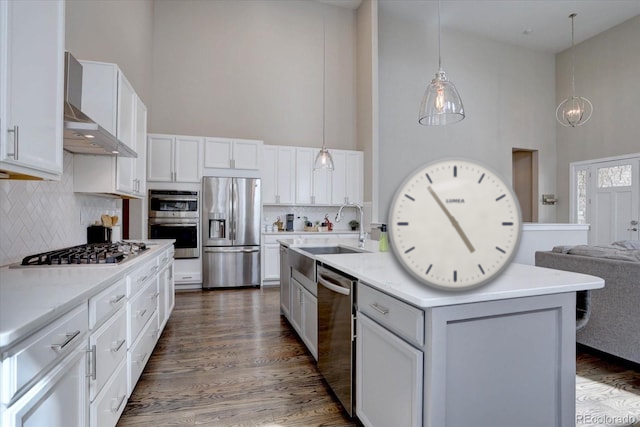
4:54
